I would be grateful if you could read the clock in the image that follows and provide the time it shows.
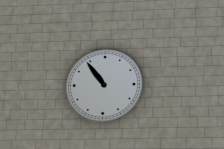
10:54
